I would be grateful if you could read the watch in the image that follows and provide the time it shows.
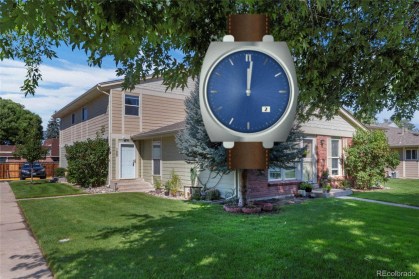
12:01
